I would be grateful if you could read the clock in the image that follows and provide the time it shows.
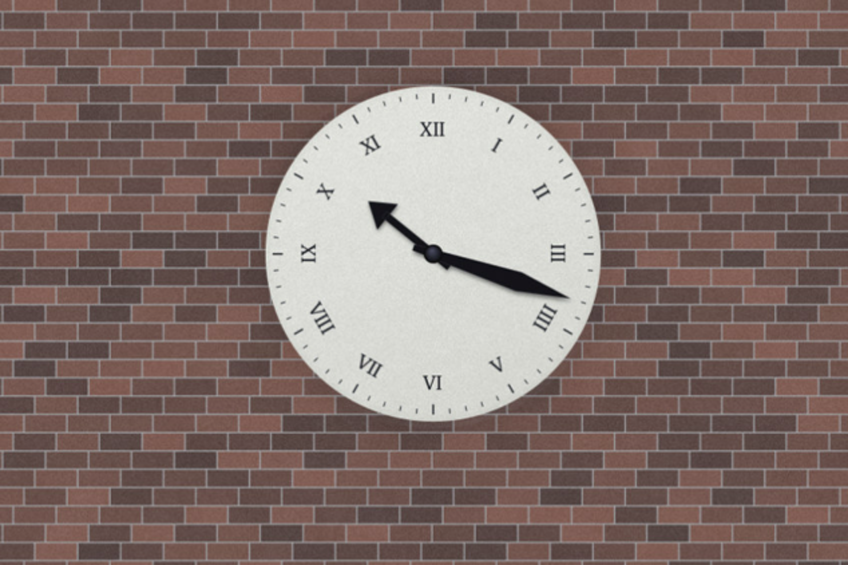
10:18
